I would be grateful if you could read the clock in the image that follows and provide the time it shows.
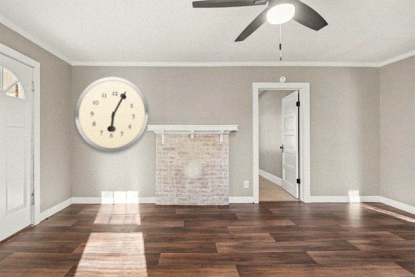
6:04
